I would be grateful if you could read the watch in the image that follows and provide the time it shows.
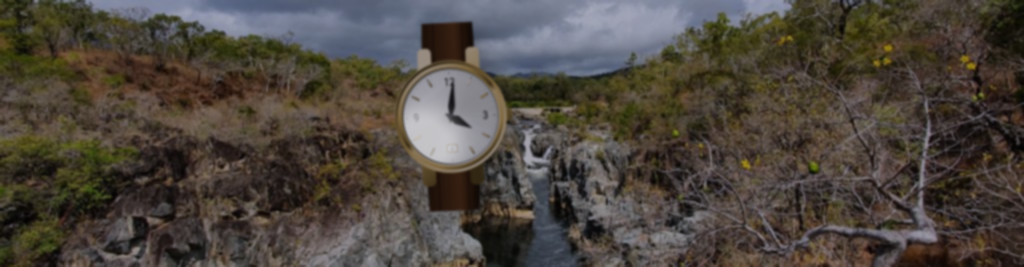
4:01
